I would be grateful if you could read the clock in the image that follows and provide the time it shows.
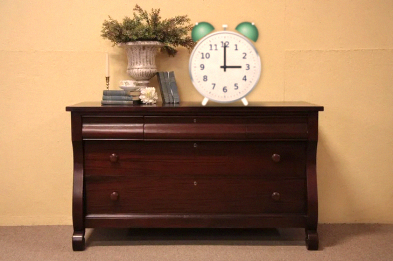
3:00
